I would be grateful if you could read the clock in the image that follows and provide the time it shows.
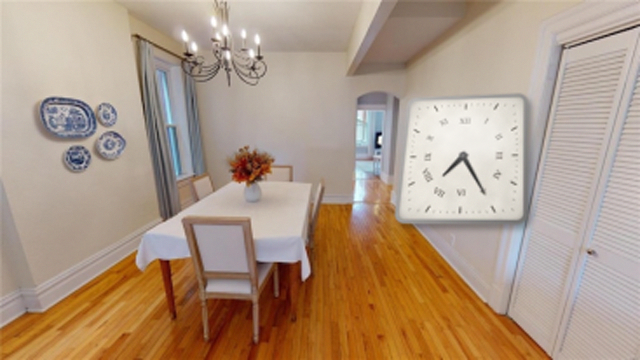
7:25
